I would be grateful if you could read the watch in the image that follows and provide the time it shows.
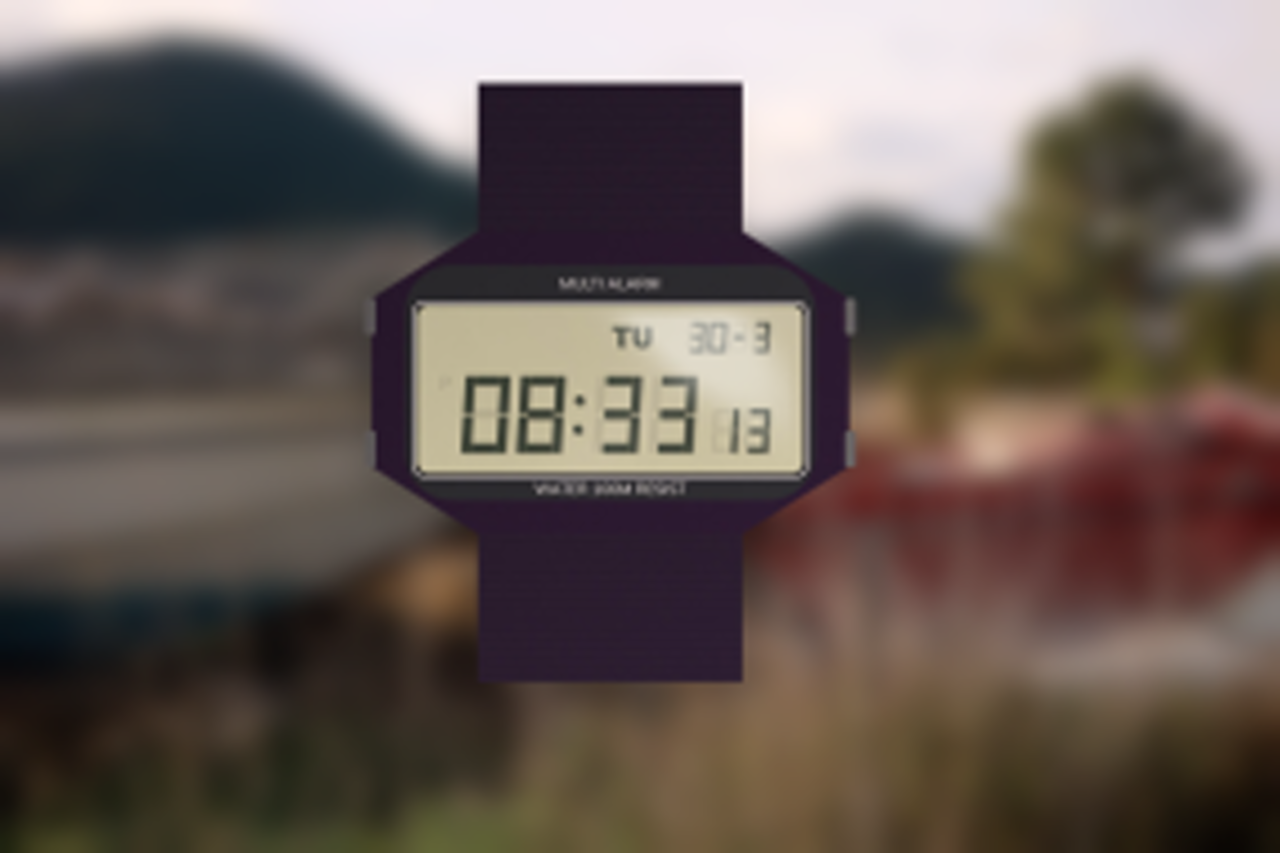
8:33:13
